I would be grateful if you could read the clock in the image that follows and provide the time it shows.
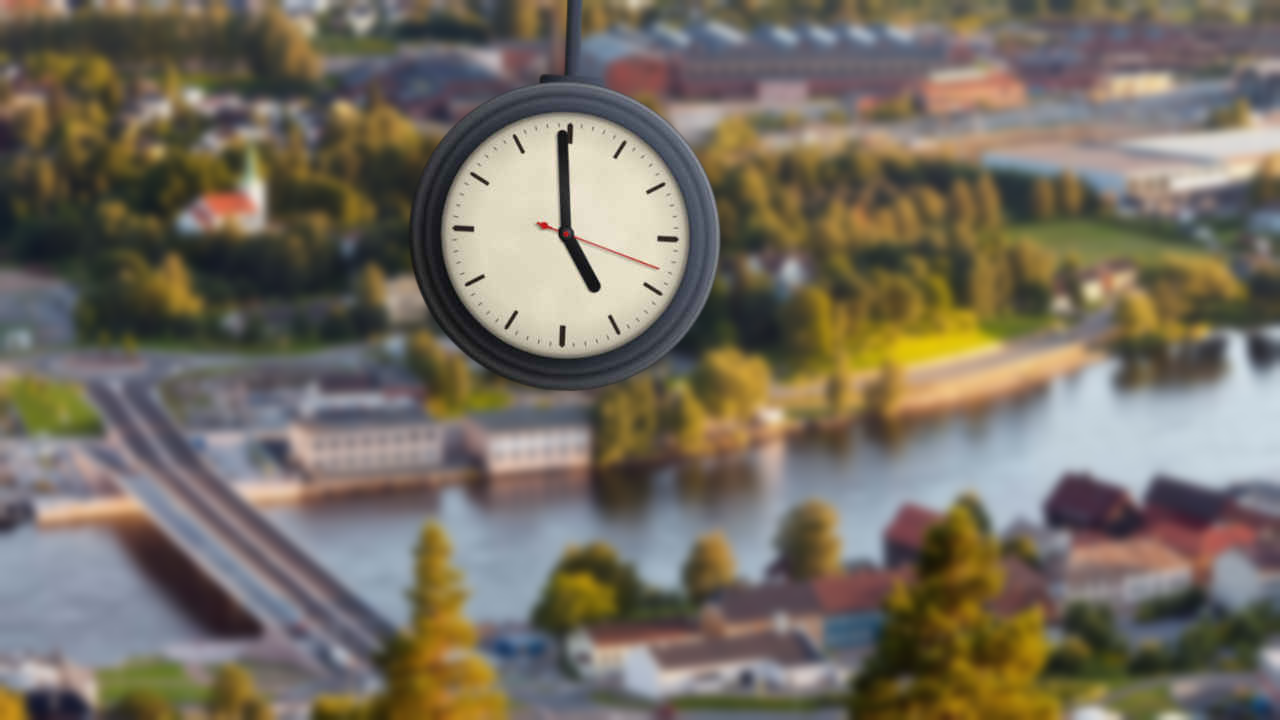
4:59:18
